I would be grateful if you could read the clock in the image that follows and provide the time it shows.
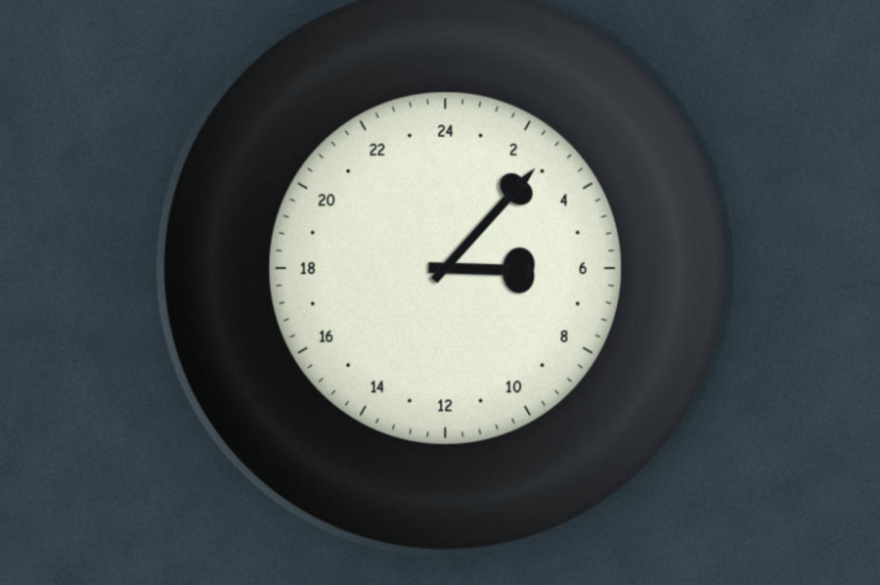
6:07
